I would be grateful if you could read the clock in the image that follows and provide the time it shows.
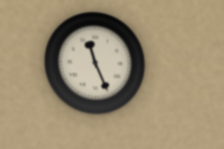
11:26
